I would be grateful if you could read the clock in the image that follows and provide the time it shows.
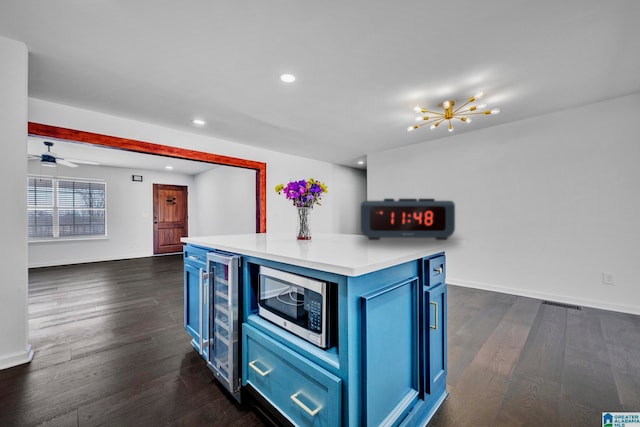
11:48
